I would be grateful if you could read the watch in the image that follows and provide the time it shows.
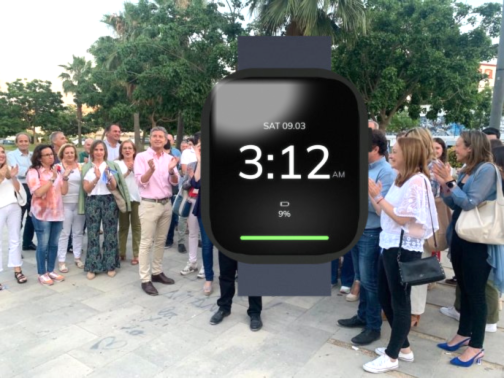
3:12
